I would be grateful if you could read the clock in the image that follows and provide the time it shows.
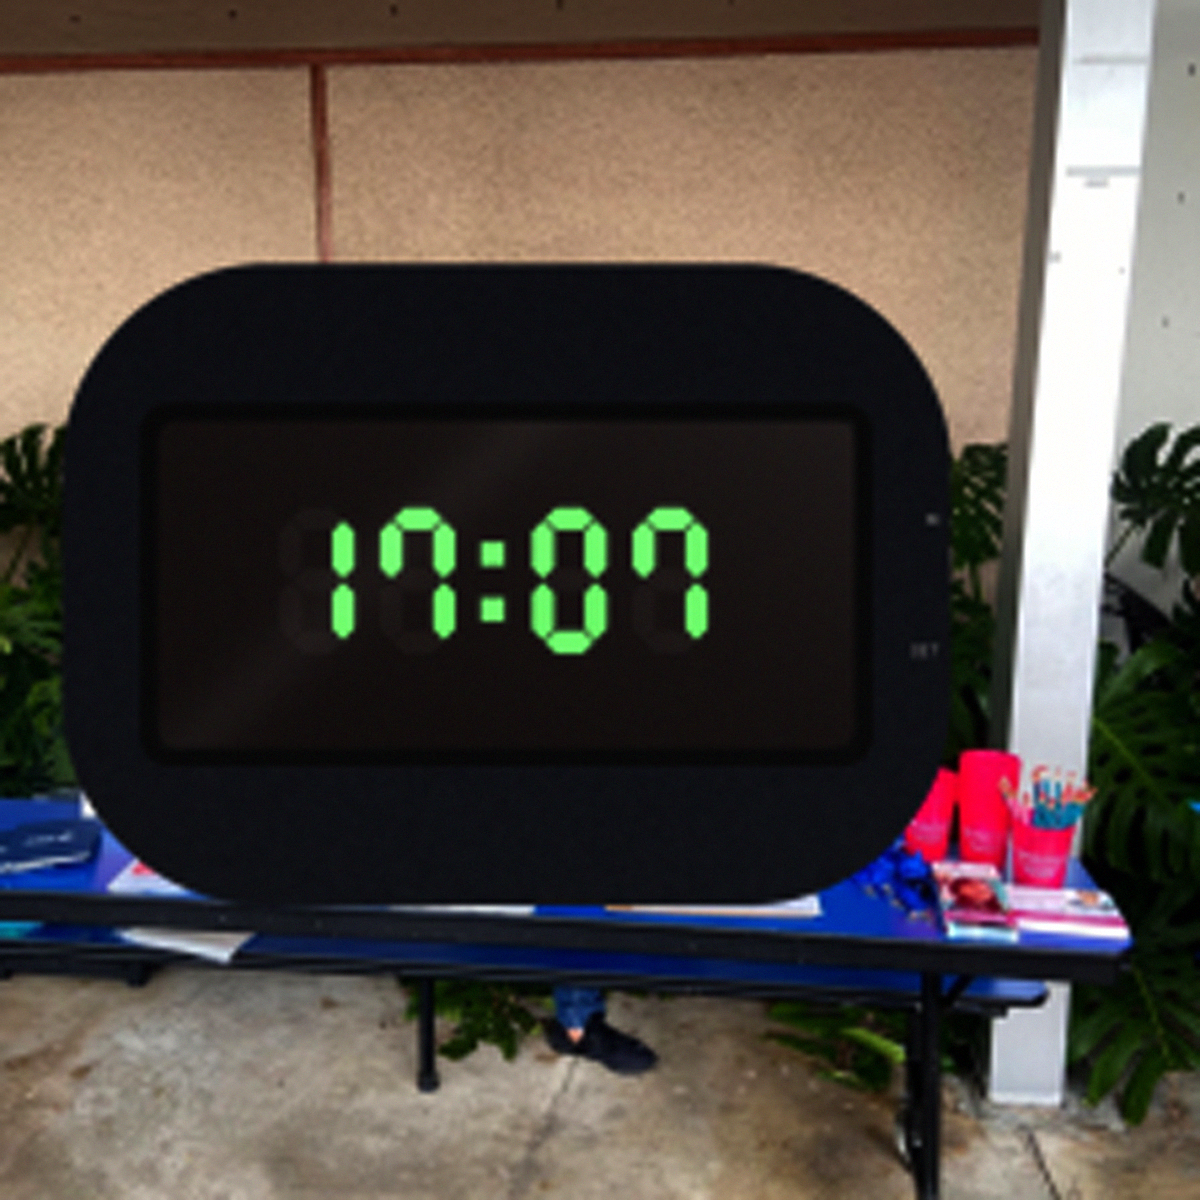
17:07
